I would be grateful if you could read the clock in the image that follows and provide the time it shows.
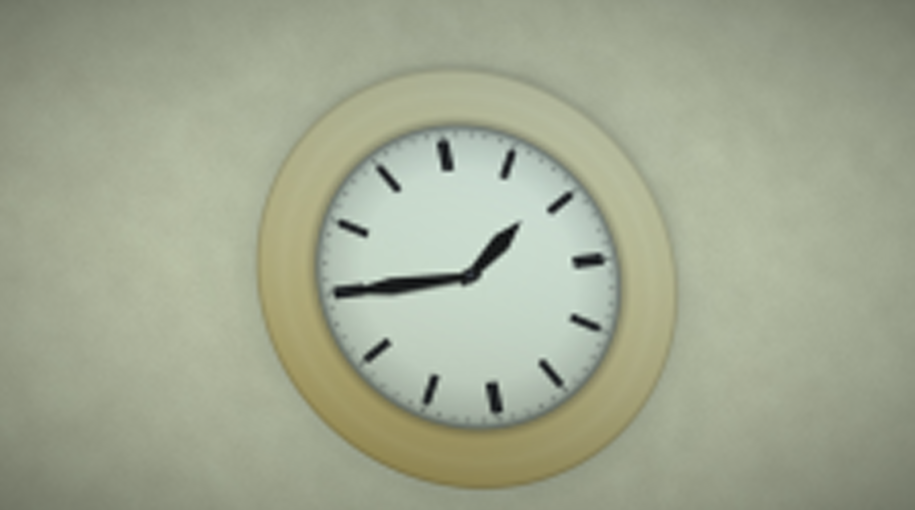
1:45
